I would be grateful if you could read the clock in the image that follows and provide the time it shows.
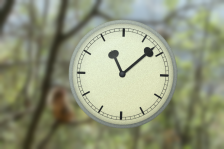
11:08
